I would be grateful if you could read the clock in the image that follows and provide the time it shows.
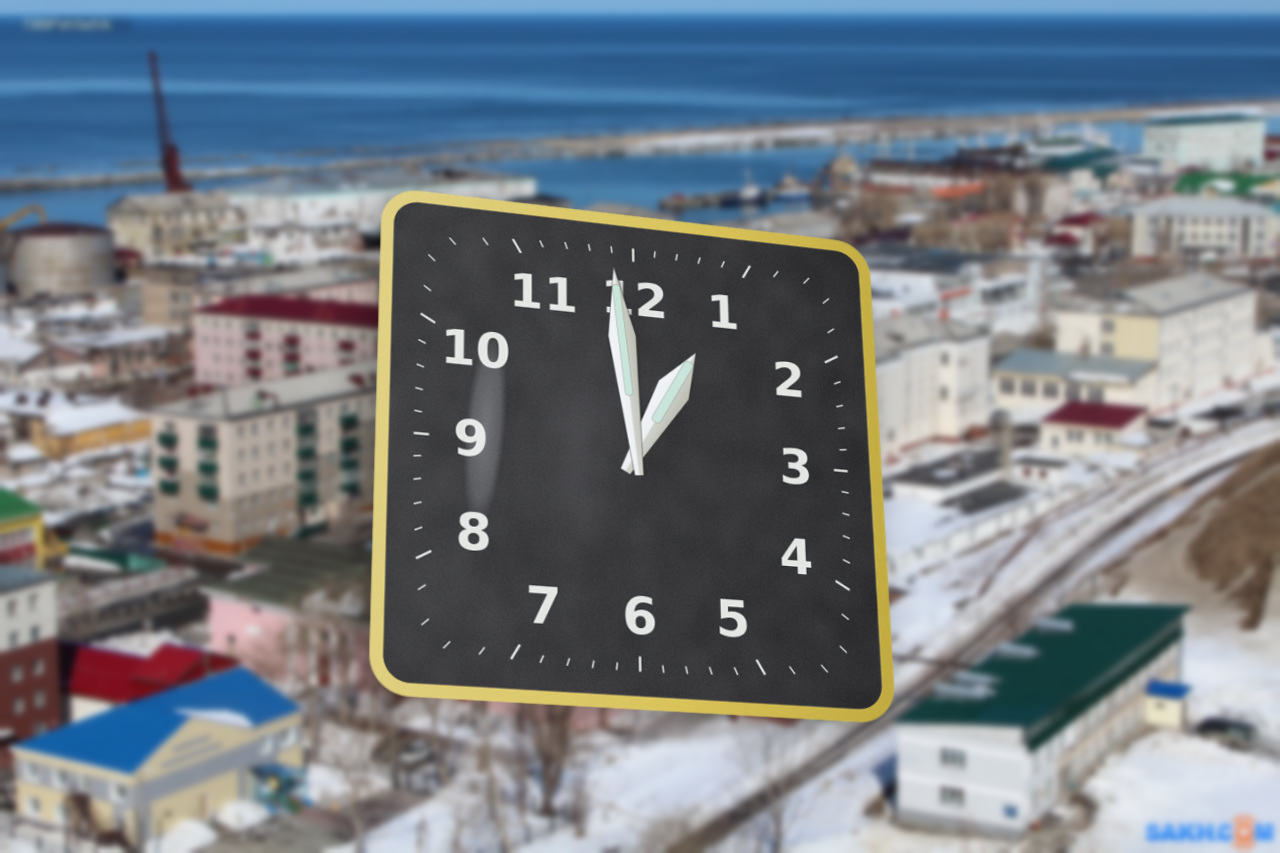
12:59
